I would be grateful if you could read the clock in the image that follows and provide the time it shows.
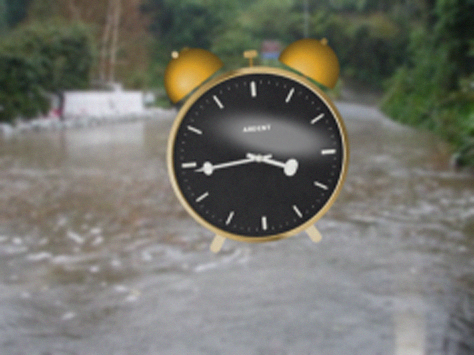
3:44
